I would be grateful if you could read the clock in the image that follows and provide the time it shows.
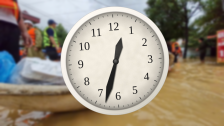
12:33
